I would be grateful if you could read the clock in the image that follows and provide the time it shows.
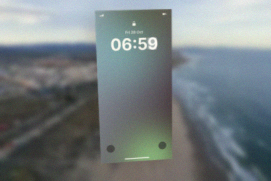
6:59
